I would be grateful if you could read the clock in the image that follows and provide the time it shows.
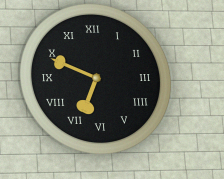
6:49
